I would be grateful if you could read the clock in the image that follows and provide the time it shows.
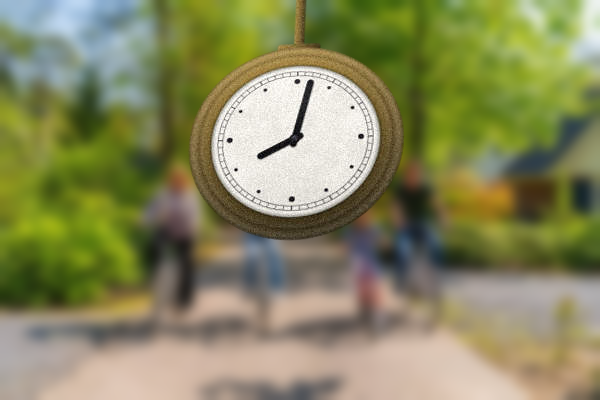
8:02
